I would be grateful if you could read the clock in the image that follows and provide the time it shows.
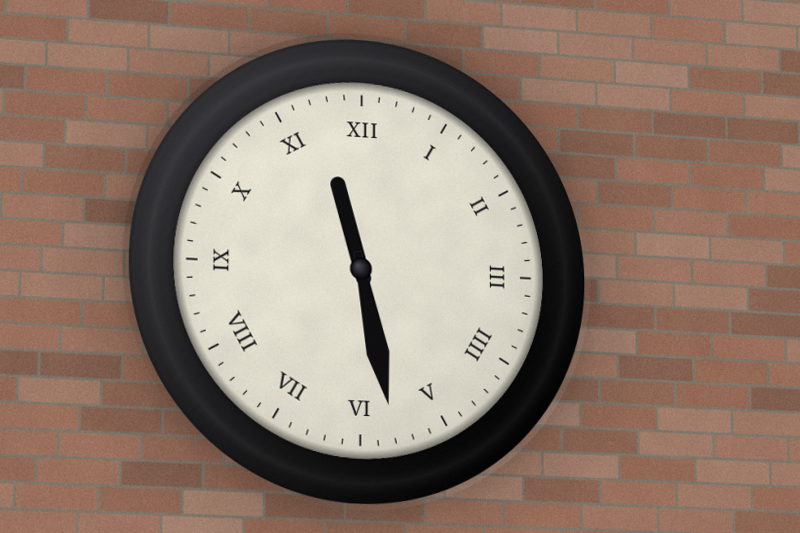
11:28
